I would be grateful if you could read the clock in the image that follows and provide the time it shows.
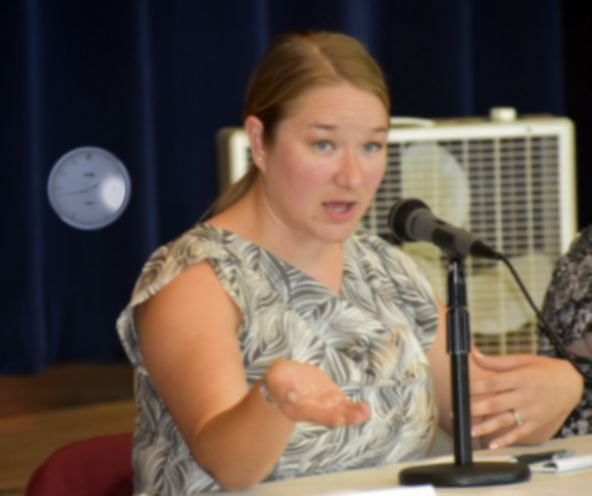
1:43
